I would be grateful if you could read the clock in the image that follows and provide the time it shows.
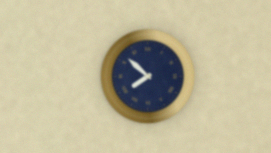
7:52
